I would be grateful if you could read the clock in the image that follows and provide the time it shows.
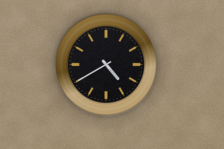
4:40
